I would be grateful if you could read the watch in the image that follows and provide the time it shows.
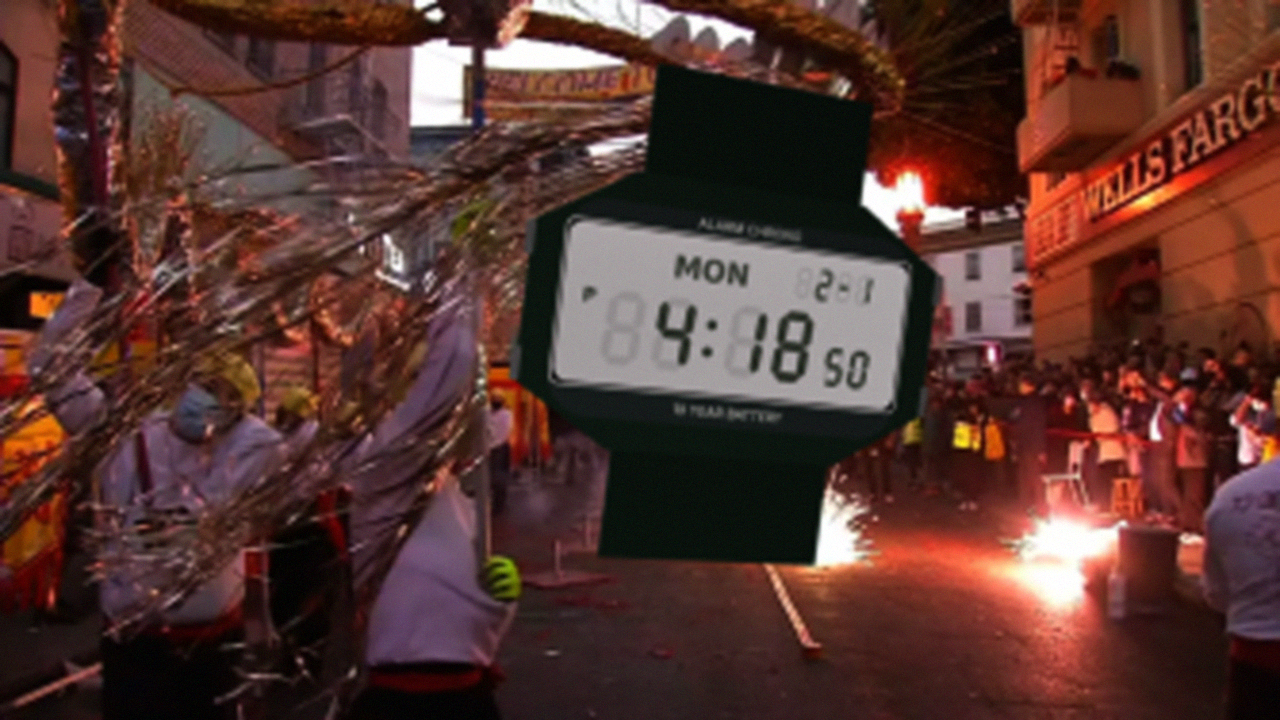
4:18:50
